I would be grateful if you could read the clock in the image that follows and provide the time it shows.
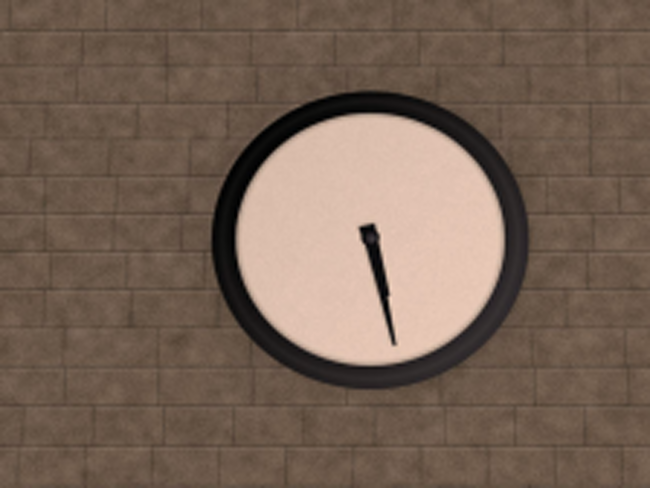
5:28
